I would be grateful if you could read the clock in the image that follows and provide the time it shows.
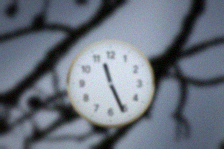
11:26
